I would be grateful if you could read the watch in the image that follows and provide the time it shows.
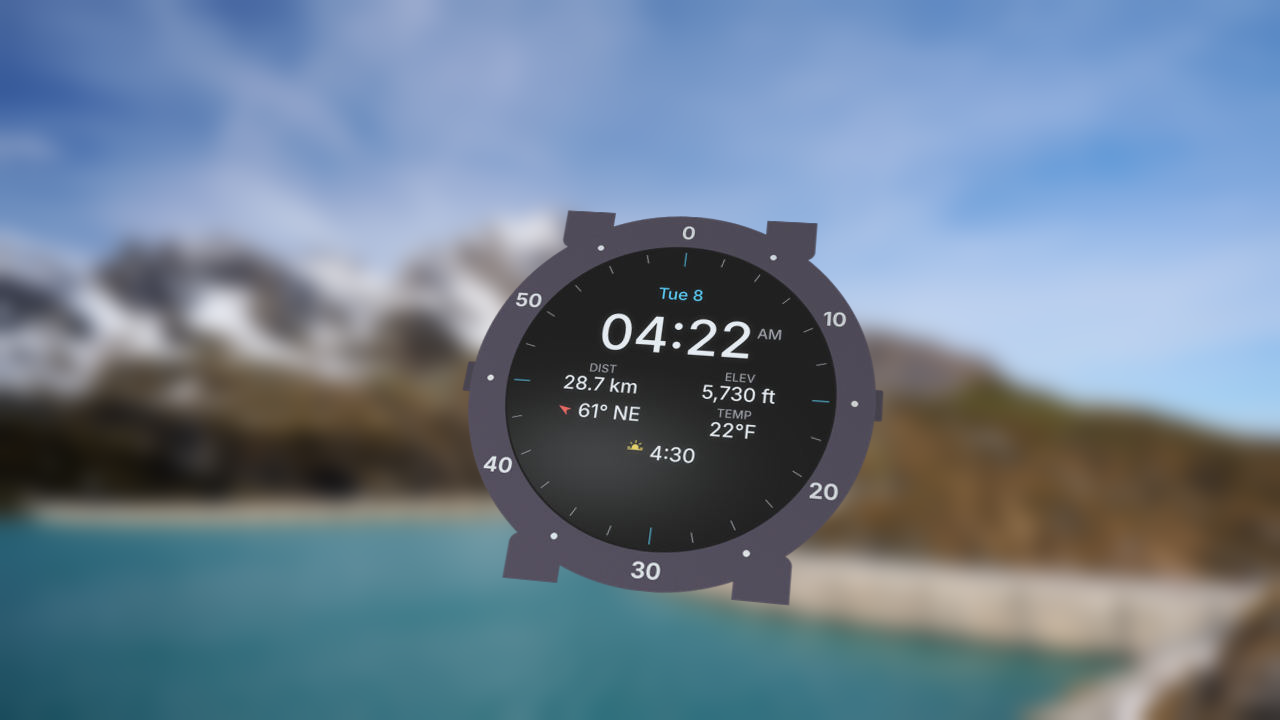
4:22
